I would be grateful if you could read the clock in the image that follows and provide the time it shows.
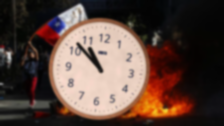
10:52
